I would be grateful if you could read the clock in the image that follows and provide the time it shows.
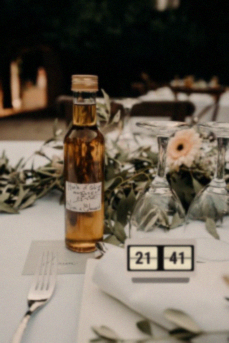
21:41
